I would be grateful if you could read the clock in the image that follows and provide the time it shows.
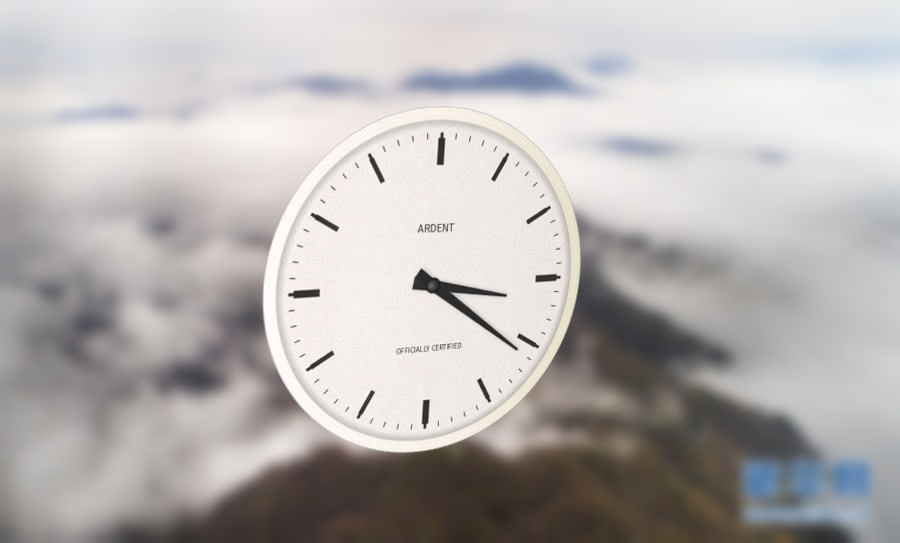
3:21
